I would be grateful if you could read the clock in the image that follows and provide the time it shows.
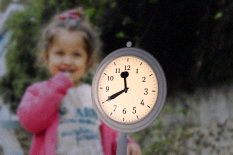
11:40
